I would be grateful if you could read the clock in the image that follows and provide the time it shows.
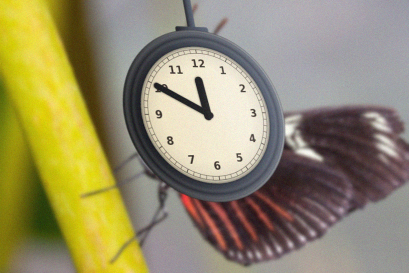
11:50
